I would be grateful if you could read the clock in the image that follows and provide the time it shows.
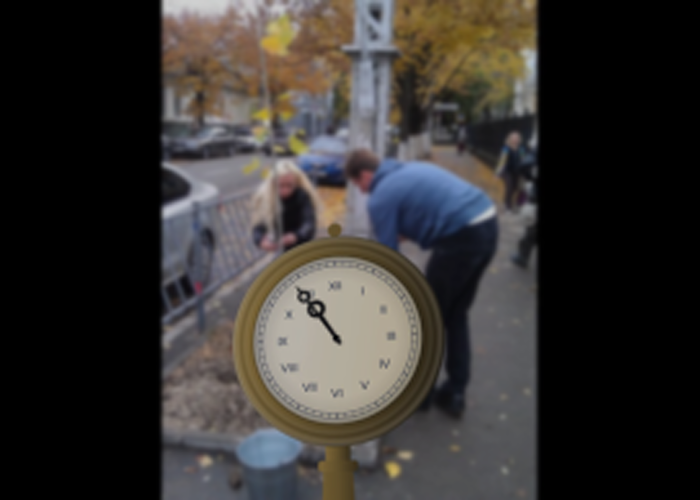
10:54
